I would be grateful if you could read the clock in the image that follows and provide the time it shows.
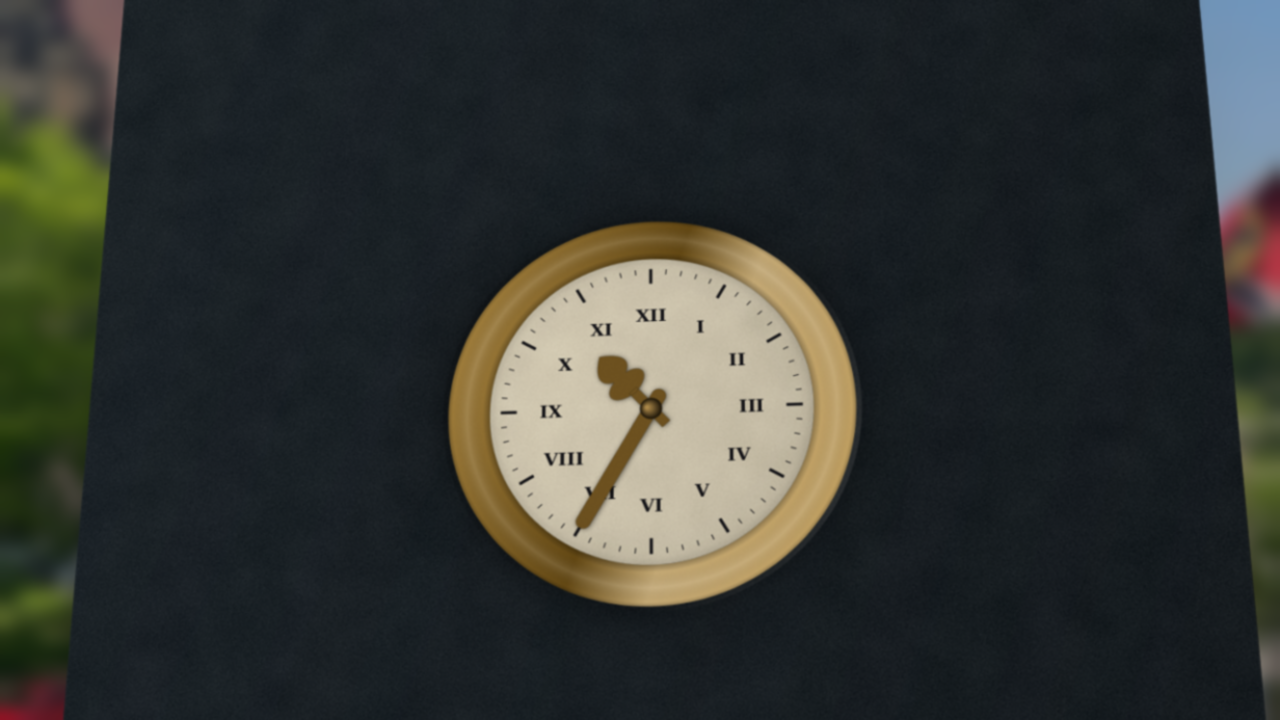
10:35
